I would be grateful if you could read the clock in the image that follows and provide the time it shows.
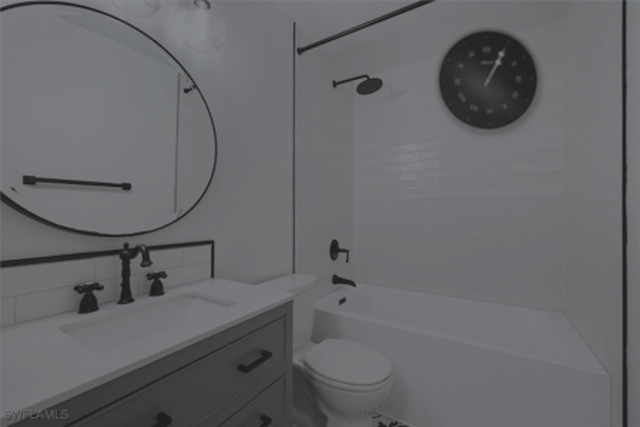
1:05
